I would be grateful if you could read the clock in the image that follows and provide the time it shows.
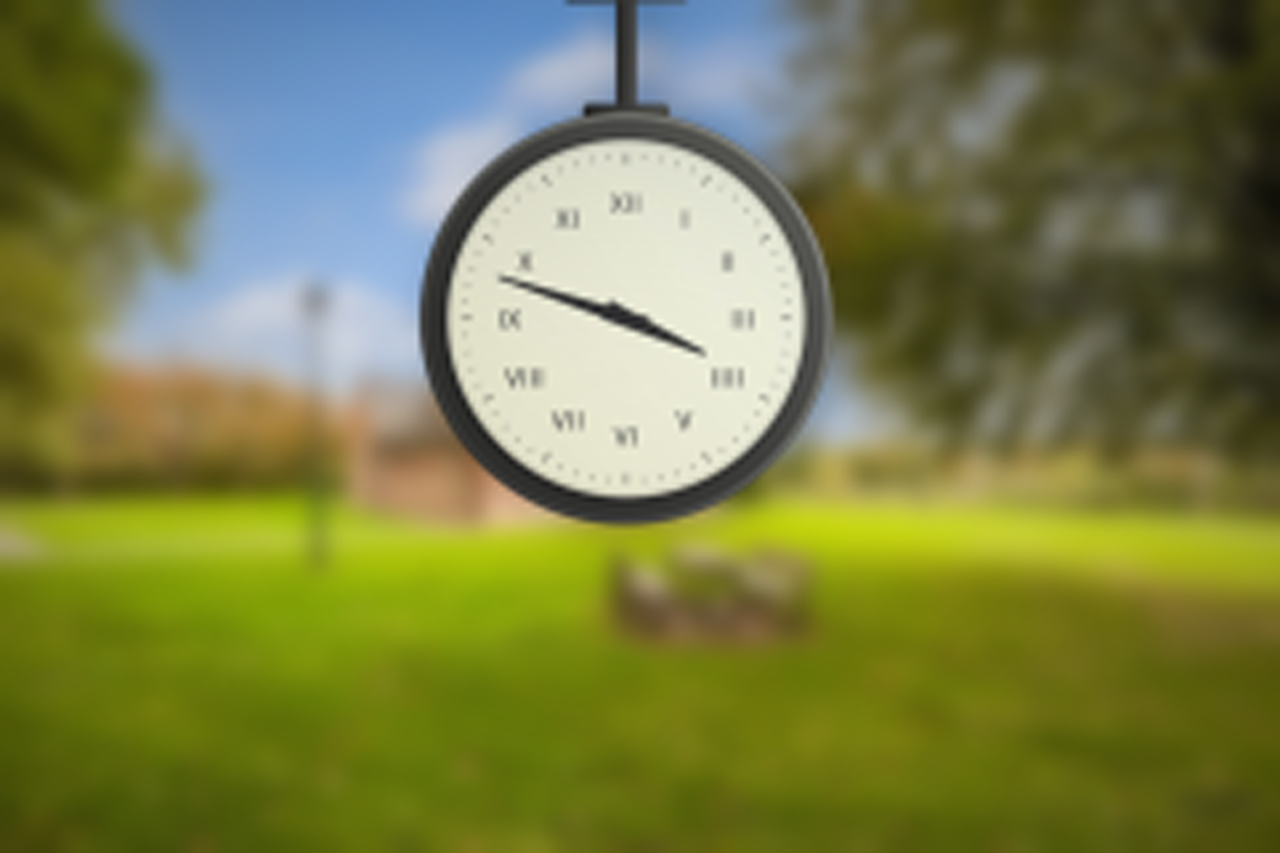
3:48
